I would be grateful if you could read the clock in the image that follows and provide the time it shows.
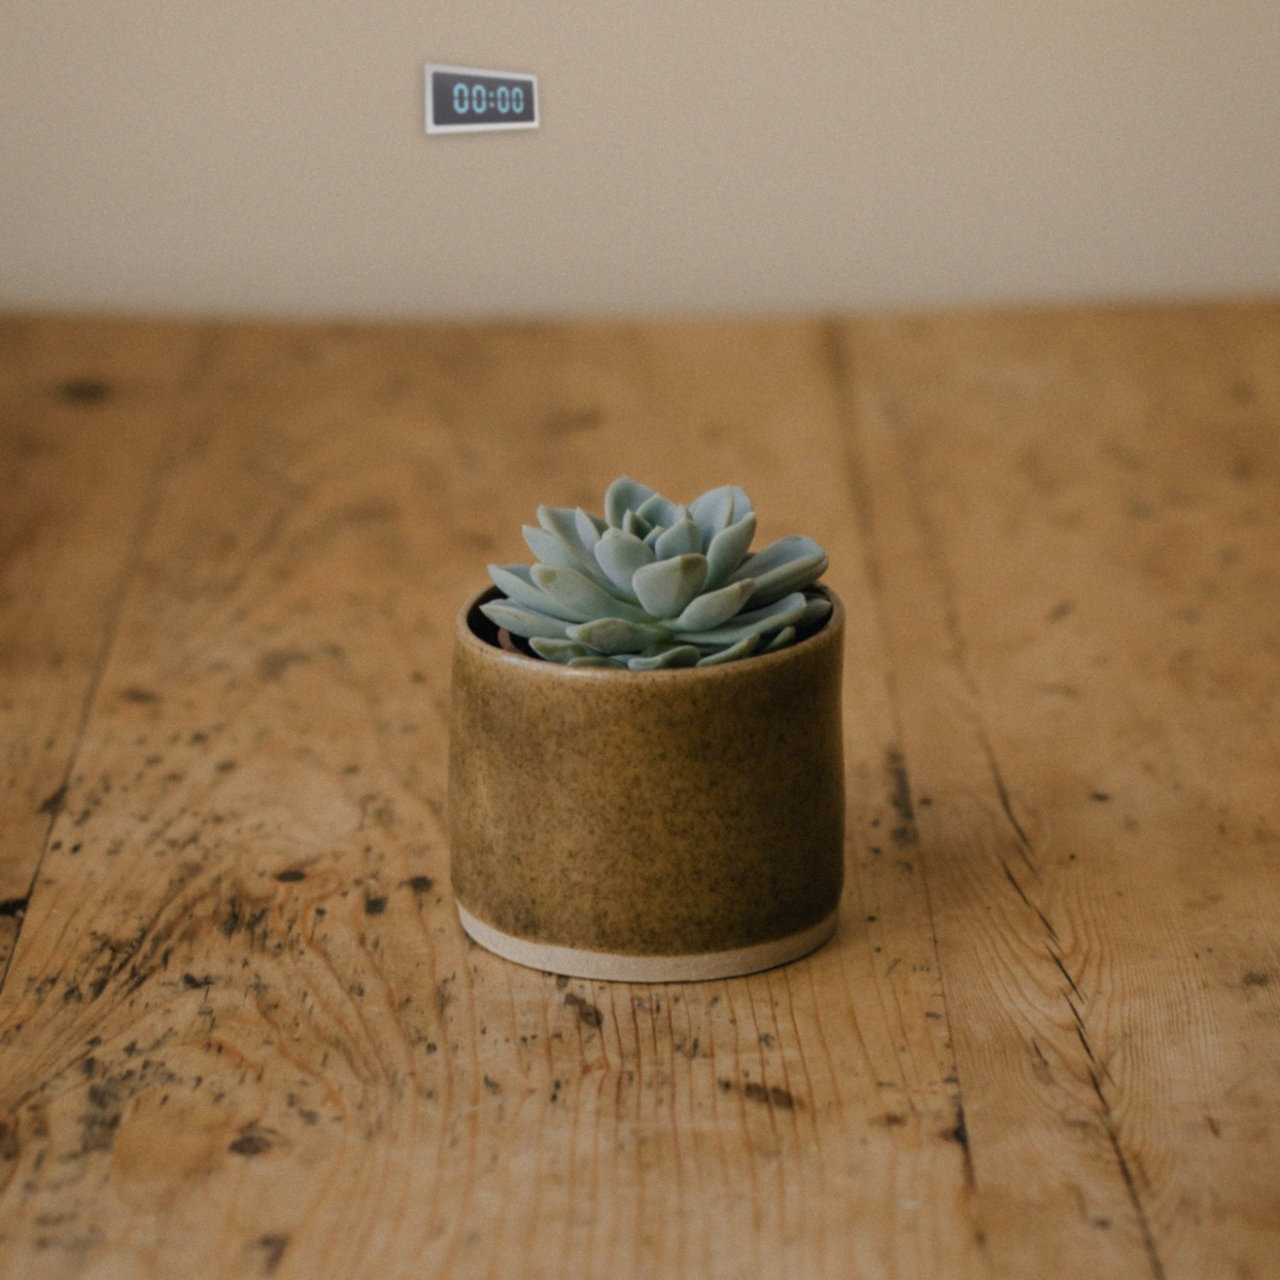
0:00
